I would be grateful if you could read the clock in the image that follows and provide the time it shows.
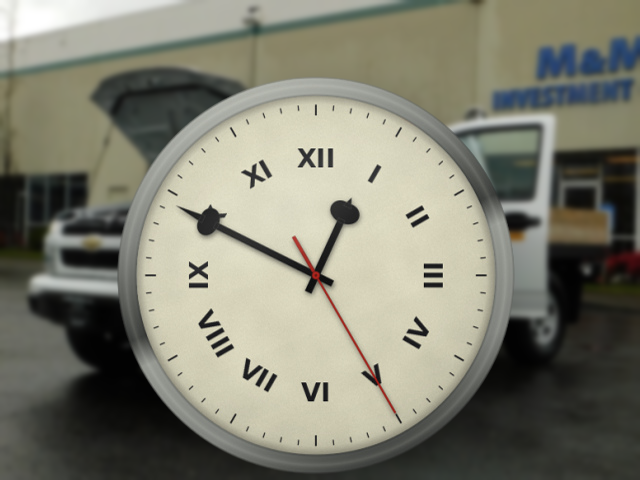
12:49:25
